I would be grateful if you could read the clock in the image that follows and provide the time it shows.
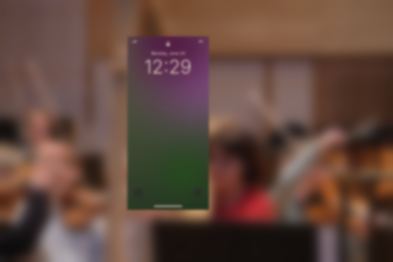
12:29
